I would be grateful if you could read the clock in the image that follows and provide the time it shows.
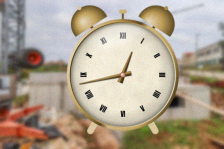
12:43
